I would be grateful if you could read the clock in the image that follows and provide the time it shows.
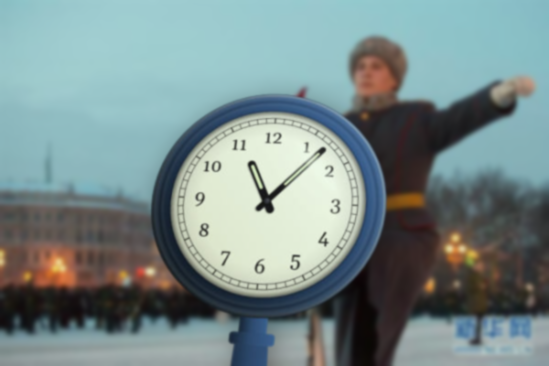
11:07
